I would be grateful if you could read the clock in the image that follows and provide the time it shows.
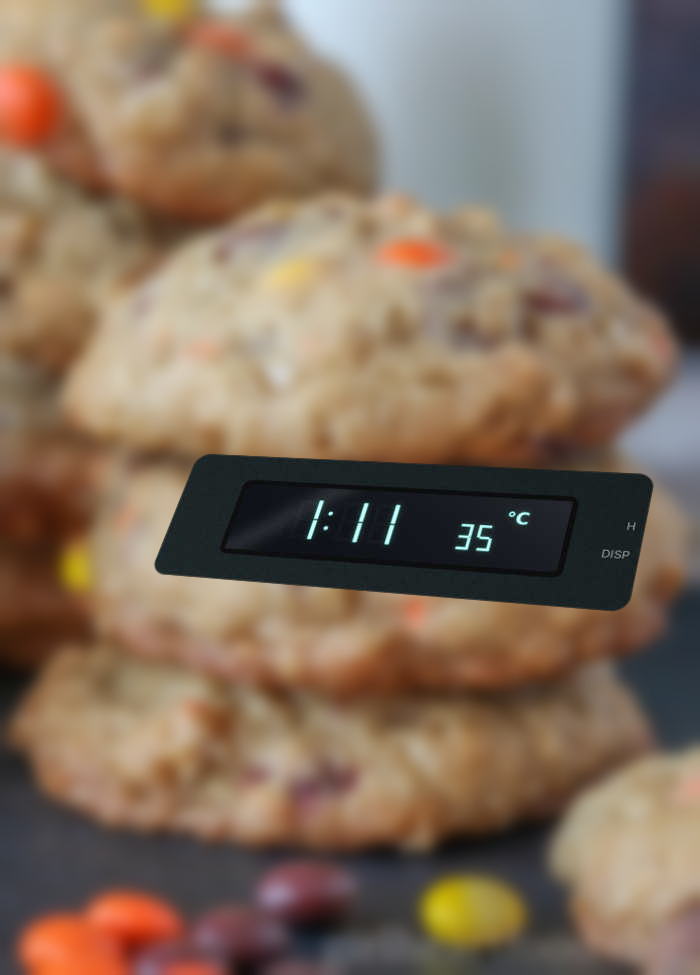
1:11
